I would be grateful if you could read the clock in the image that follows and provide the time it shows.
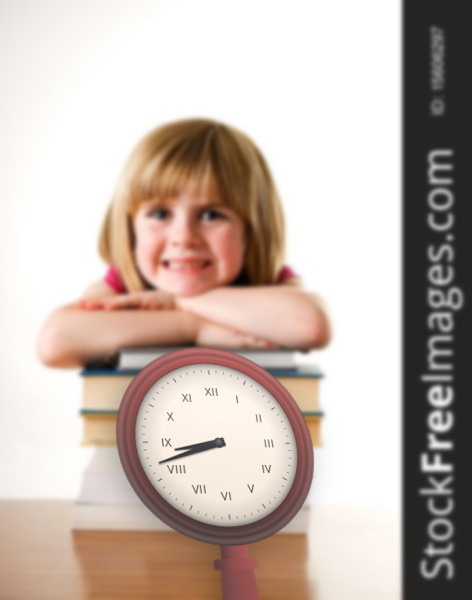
8:42
